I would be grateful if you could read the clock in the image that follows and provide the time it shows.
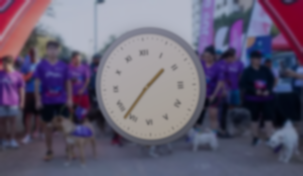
1:37
